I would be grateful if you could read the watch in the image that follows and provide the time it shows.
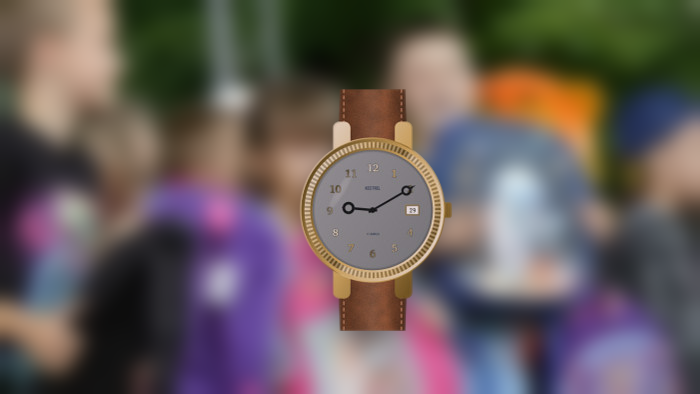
9:10
